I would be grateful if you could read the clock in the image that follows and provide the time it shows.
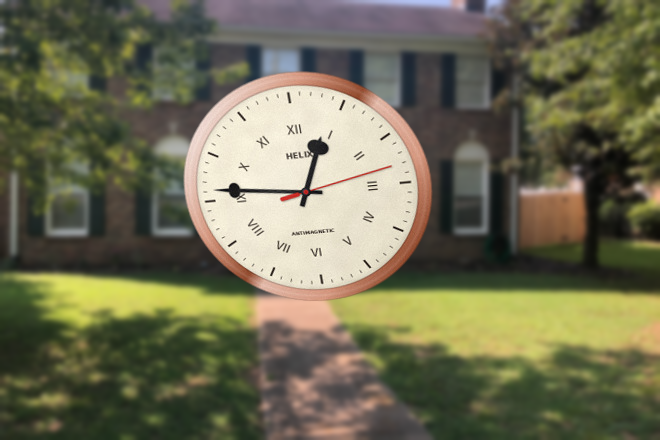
12:46:13
